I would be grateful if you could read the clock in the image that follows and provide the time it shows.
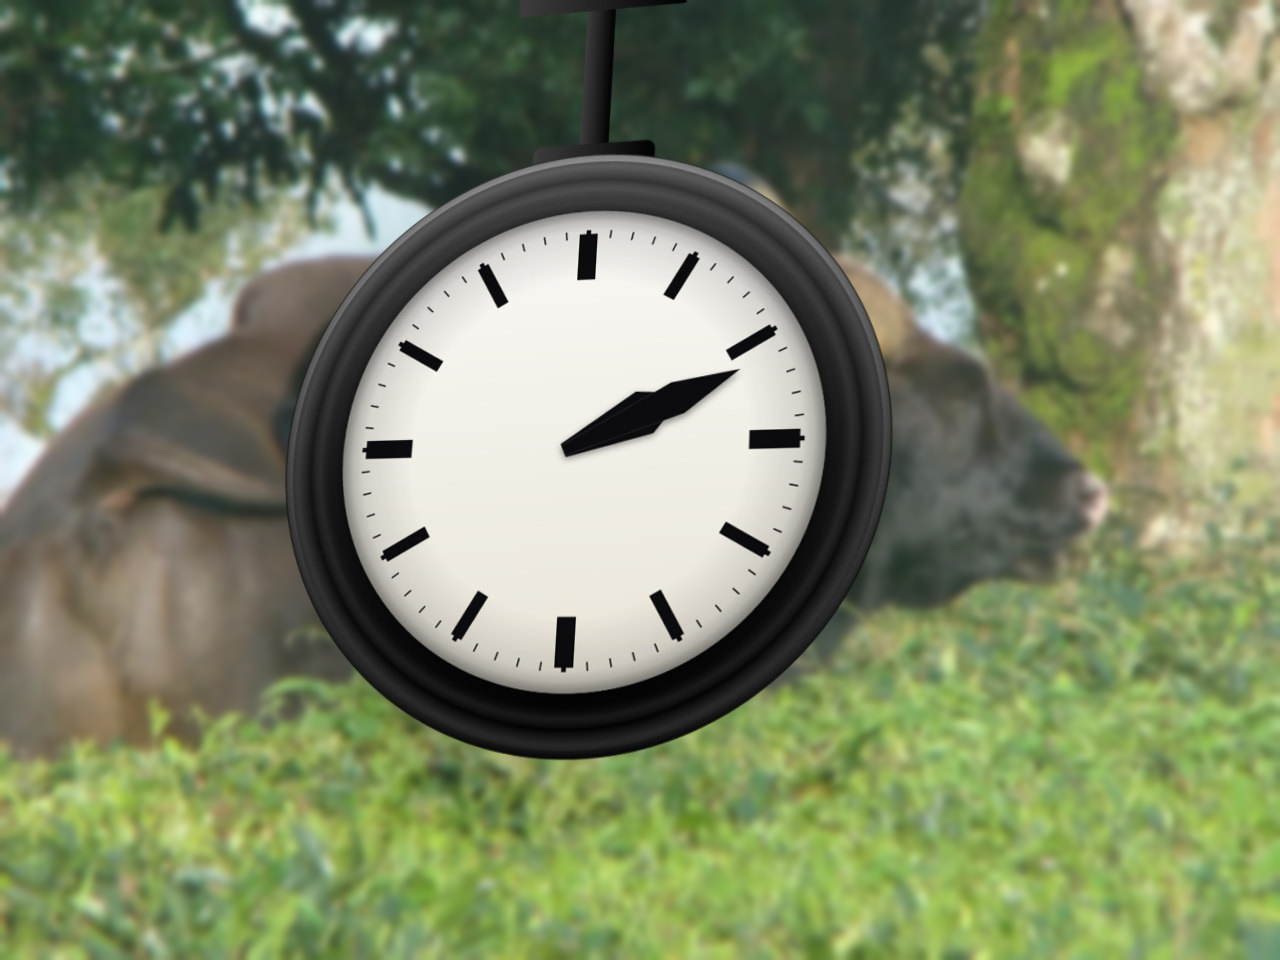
2:11
